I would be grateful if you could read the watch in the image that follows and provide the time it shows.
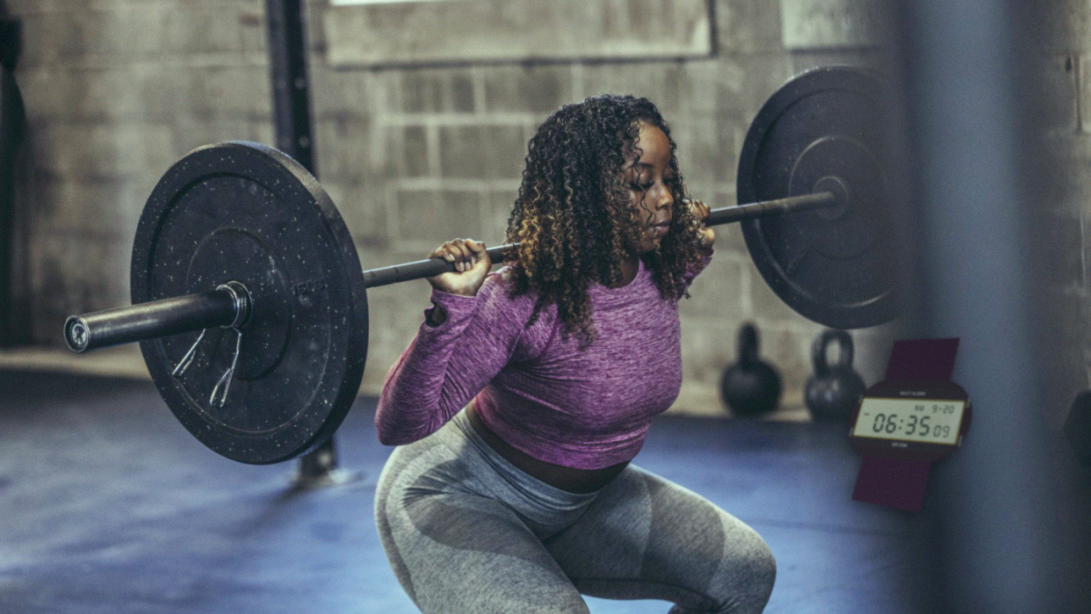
6:35
